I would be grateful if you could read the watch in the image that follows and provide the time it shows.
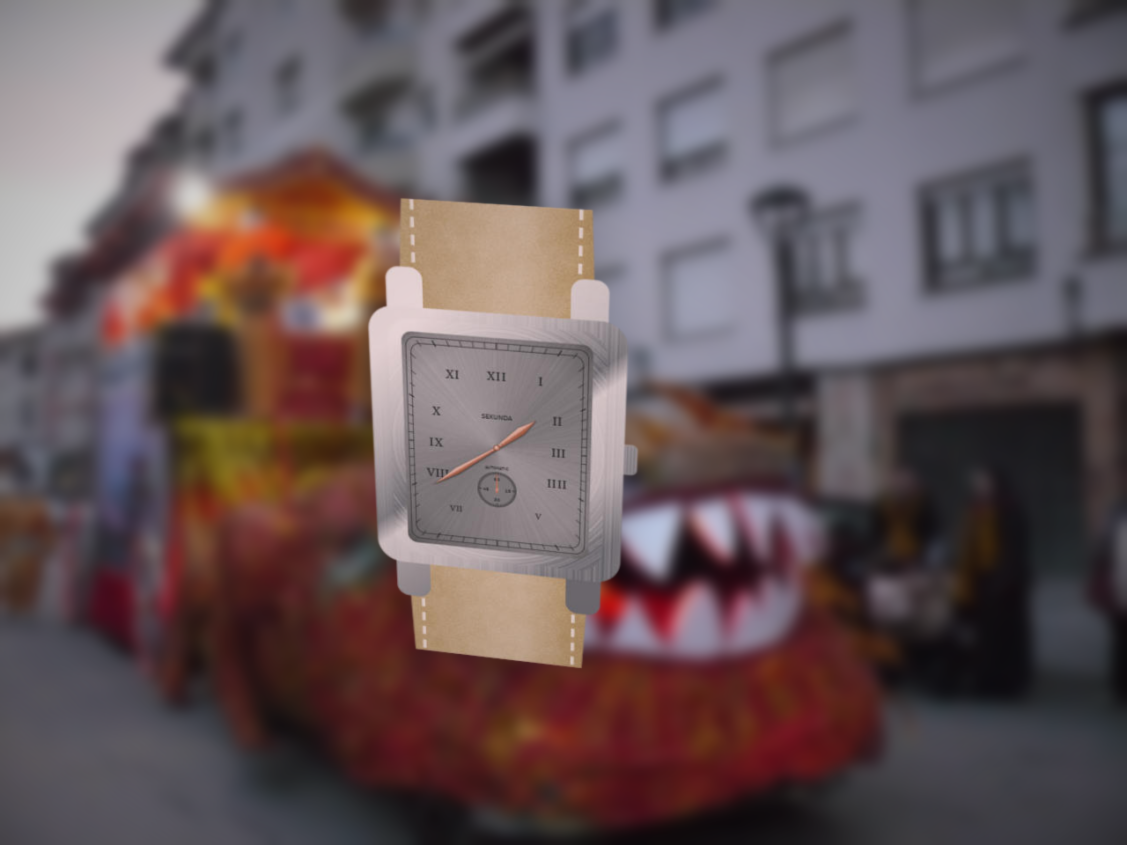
1:39
